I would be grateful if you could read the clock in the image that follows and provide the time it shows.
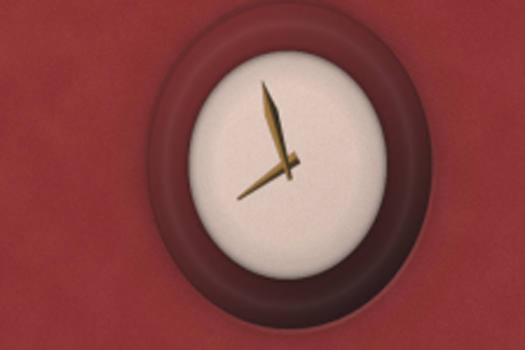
7:57
